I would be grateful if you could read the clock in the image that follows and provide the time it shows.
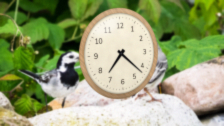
7:22
